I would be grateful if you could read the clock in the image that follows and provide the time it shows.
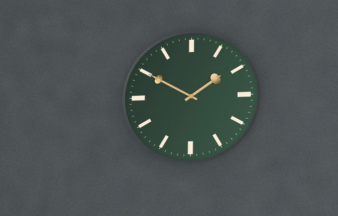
1:50
